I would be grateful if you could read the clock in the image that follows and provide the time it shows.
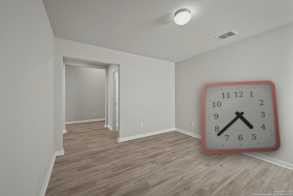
4:38
